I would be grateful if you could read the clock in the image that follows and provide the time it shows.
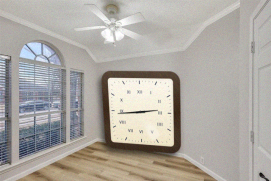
2:44
